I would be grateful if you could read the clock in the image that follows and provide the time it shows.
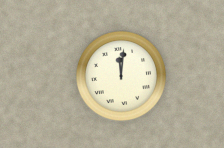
12:02
